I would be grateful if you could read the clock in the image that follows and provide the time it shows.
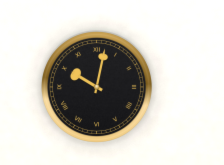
10:02
